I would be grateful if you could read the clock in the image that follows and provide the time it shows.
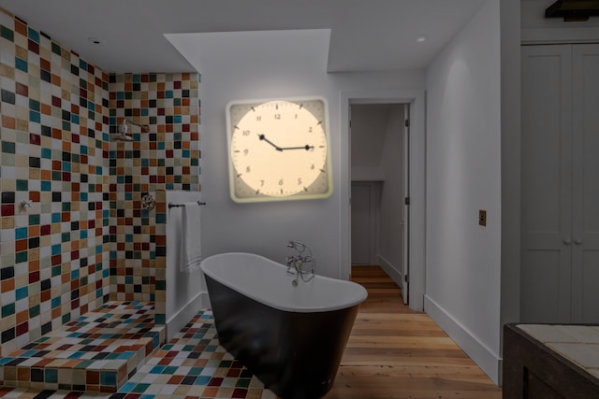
10:15
